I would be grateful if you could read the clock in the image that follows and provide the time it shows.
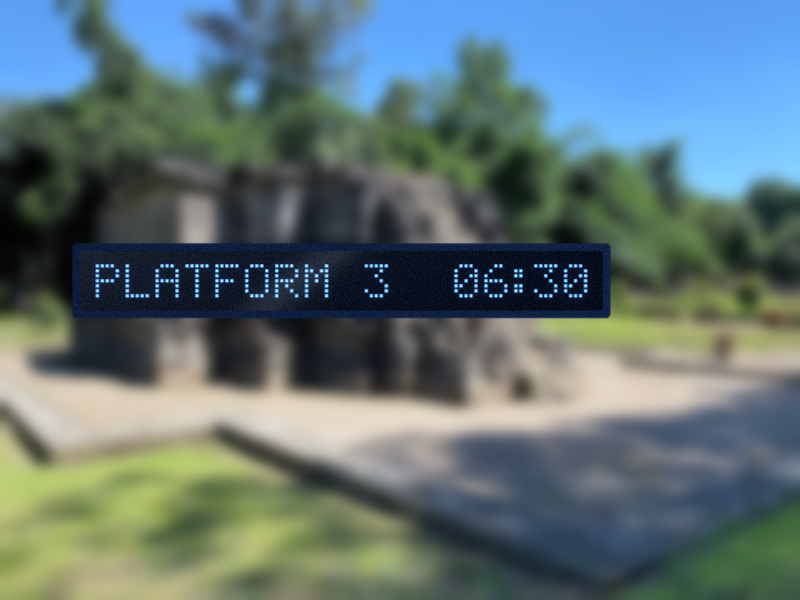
6:30
